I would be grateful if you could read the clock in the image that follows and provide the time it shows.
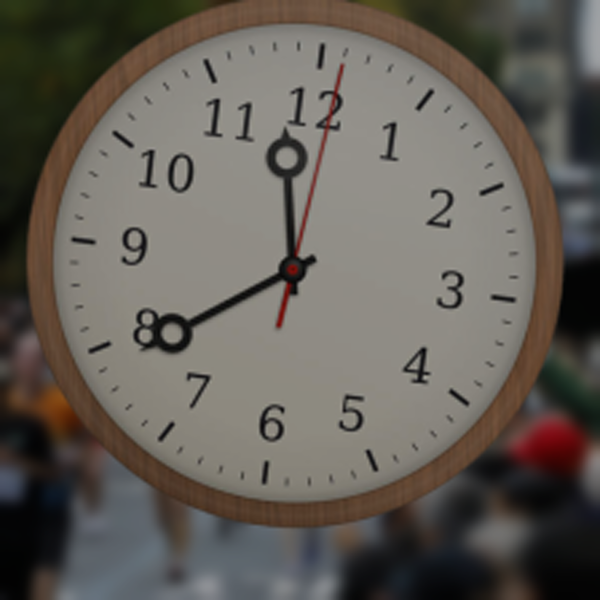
11:39:01
